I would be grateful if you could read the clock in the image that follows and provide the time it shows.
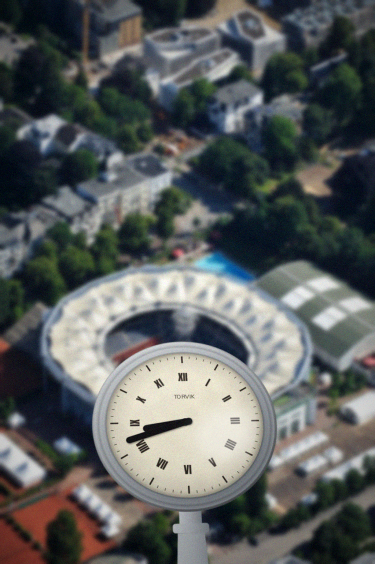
8:42
